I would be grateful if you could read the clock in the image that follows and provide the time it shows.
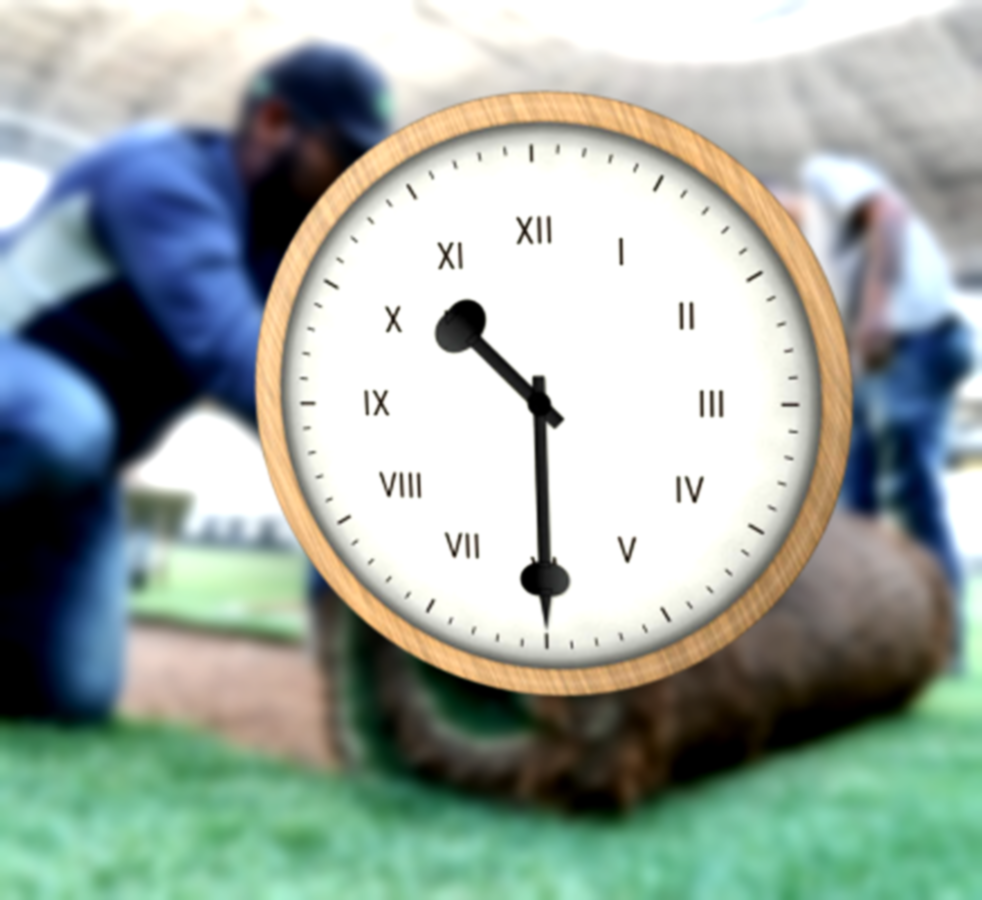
10:30
